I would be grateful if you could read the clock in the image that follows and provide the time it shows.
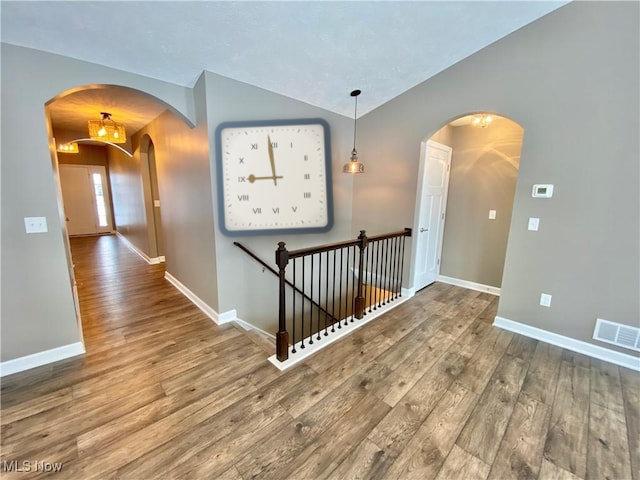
8:59
